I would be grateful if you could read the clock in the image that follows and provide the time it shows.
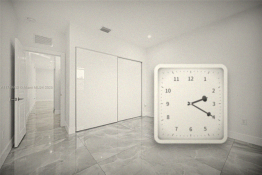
2:20
